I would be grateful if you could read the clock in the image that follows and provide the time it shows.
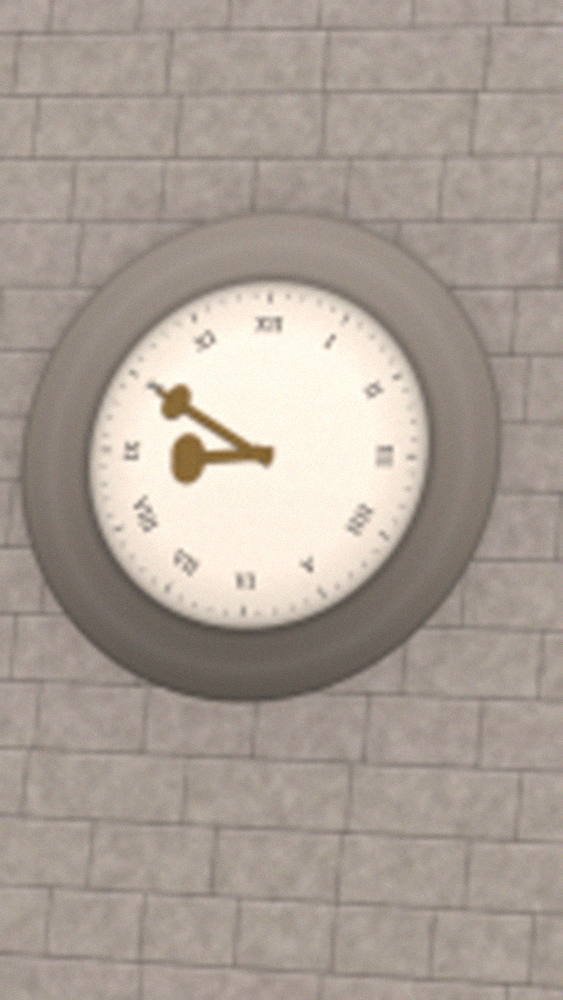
8:50
